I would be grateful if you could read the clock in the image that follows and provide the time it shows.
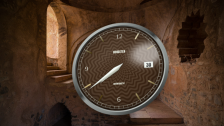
7:39
